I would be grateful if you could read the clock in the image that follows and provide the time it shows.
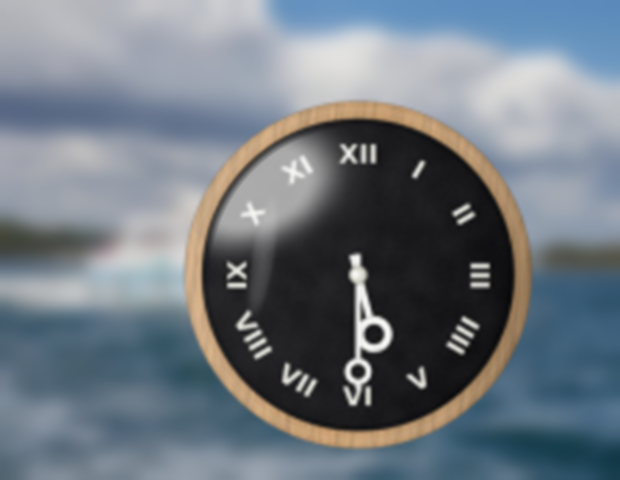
5:30
